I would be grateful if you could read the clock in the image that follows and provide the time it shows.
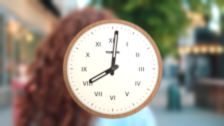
8:01
